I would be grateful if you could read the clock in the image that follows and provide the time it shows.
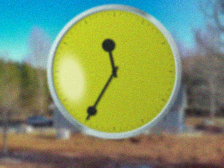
11:35
